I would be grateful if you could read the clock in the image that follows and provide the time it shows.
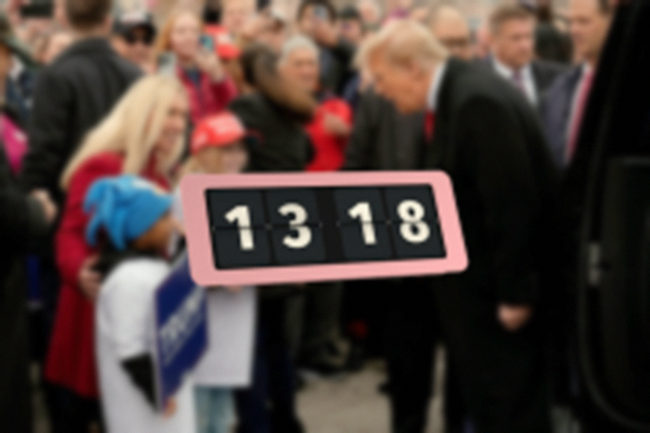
13:18
